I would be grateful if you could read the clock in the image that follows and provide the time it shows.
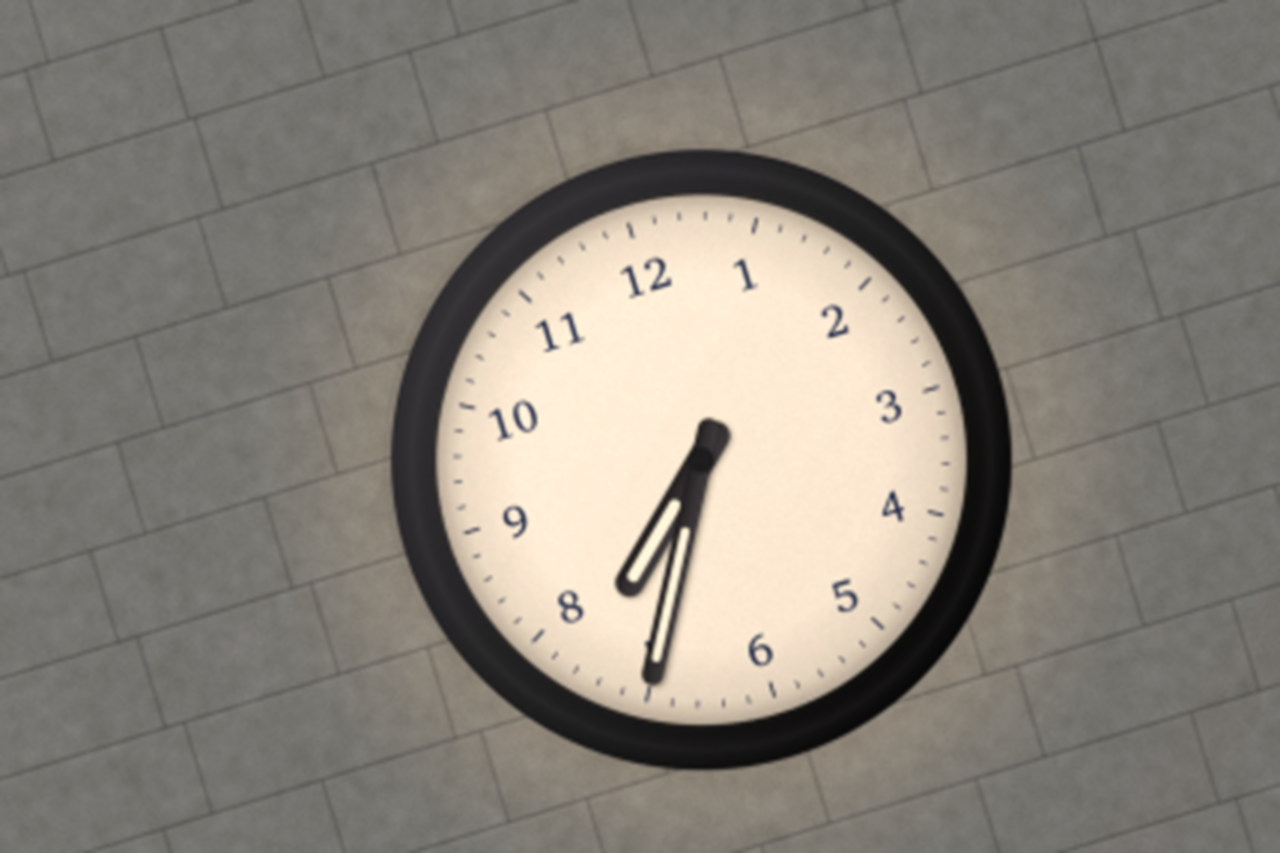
7:35
